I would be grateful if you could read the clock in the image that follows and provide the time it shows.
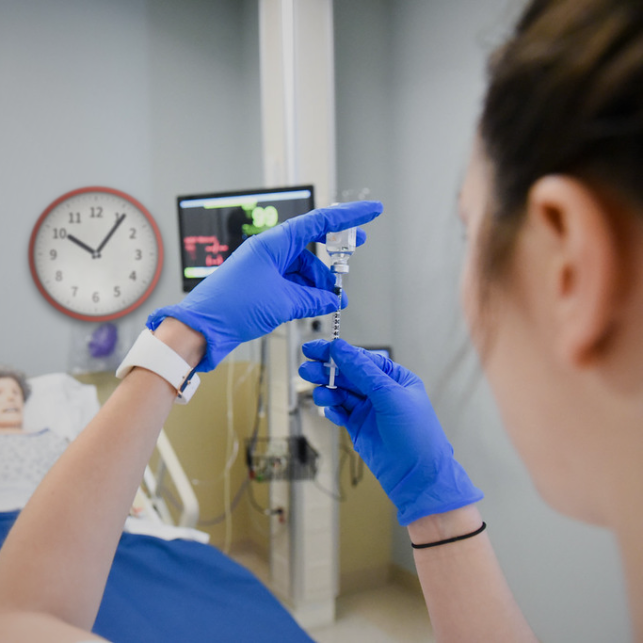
10:06
